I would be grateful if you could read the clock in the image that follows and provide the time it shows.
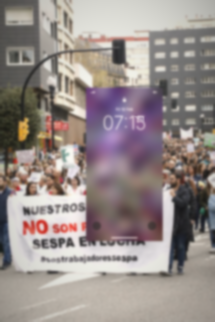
7:15
